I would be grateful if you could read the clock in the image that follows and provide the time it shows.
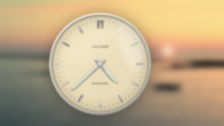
4:38
